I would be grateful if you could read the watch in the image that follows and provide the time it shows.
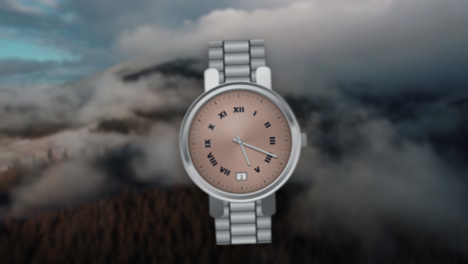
5:19
